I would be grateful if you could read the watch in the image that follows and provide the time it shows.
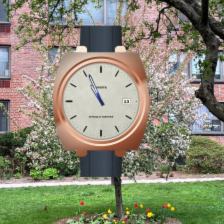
10:56
